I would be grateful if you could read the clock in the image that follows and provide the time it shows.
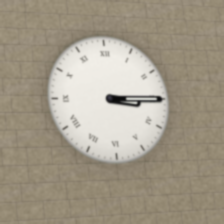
3:15
